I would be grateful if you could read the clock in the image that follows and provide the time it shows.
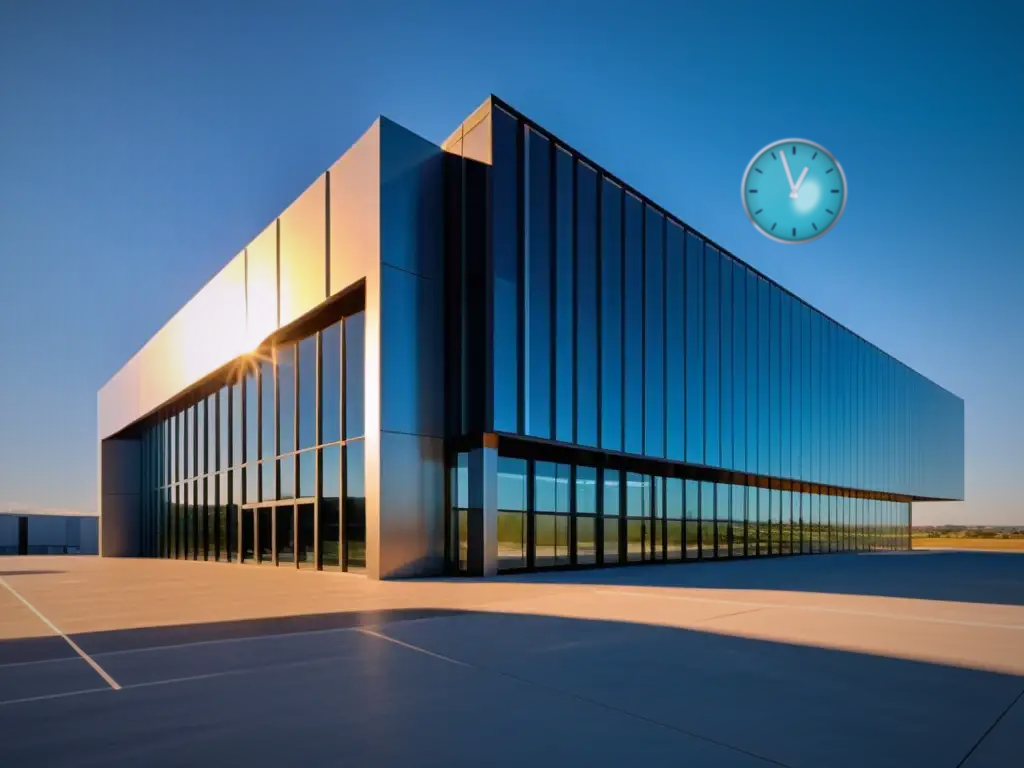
12:57
